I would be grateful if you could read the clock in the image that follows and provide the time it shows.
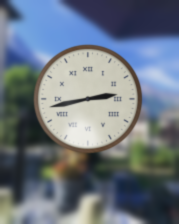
2:43
